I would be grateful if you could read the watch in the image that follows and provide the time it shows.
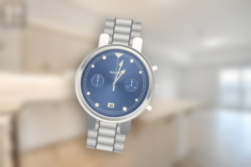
1:02
